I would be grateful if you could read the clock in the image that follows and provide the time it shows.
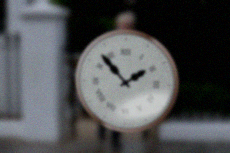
1:53
